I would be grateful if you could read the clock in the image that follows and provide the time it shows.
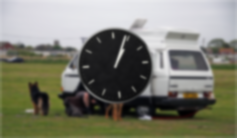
1:04
